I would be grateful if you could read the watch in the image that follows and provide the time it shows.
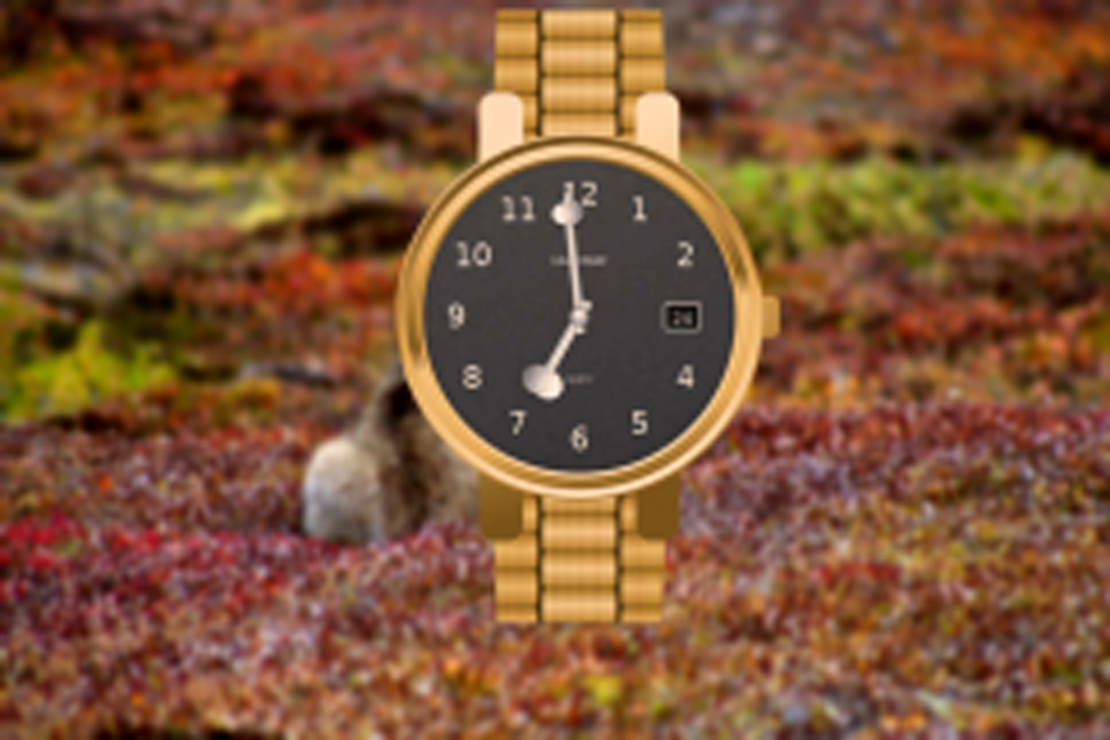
6:59
